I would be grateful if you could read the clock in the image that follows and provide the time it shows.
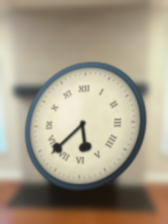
5:38
